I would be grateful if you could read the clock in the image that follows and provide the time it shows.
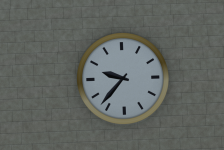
9:37
